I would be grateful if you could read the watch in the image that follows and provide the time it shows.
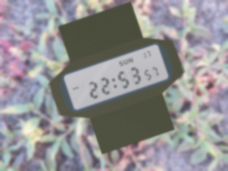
22:53:57
